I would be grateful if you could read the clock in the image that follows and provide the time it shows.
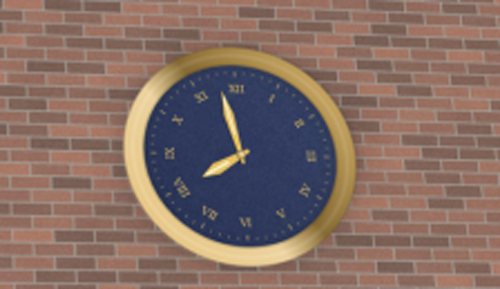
7:58
